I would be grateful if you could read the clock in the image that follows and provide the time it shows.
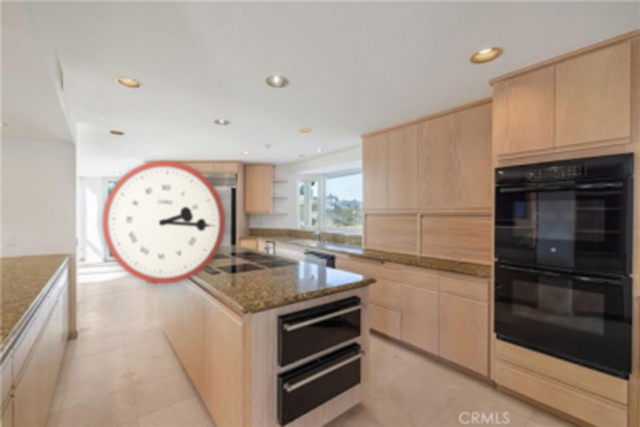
2:15
